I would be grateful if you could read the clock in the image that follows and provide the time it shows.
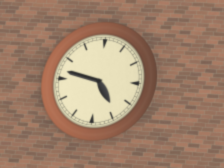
4:47
